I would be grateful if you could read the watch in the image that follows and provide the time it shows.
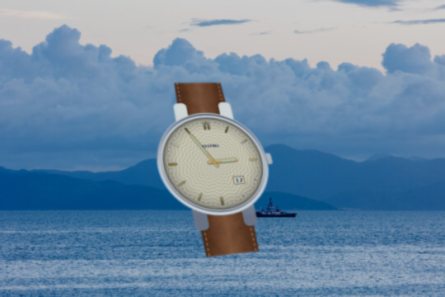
2:55
